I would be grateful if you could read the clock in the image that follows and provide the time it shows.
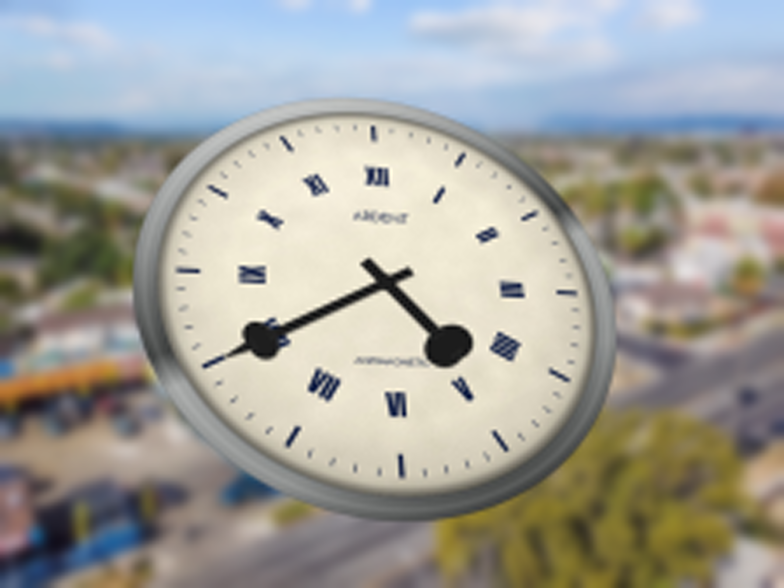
4:40
